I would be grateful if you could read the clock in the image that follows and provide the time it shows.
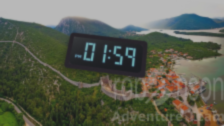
1:59
